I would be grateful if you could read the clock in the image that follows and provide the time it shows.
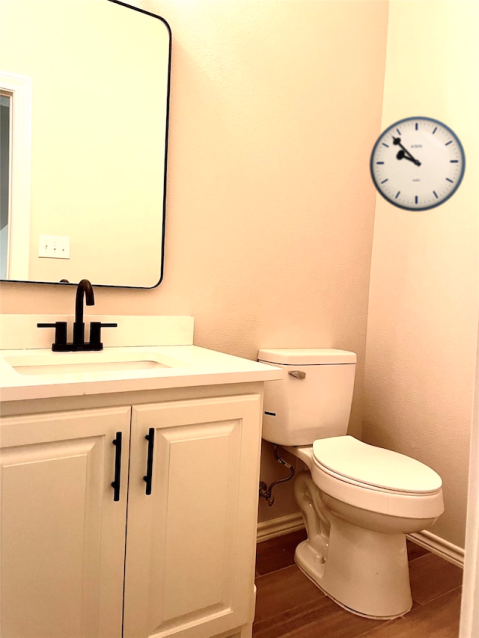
9:53
